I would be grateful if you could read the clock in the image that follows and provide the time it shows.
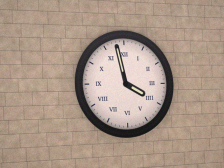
3:58
